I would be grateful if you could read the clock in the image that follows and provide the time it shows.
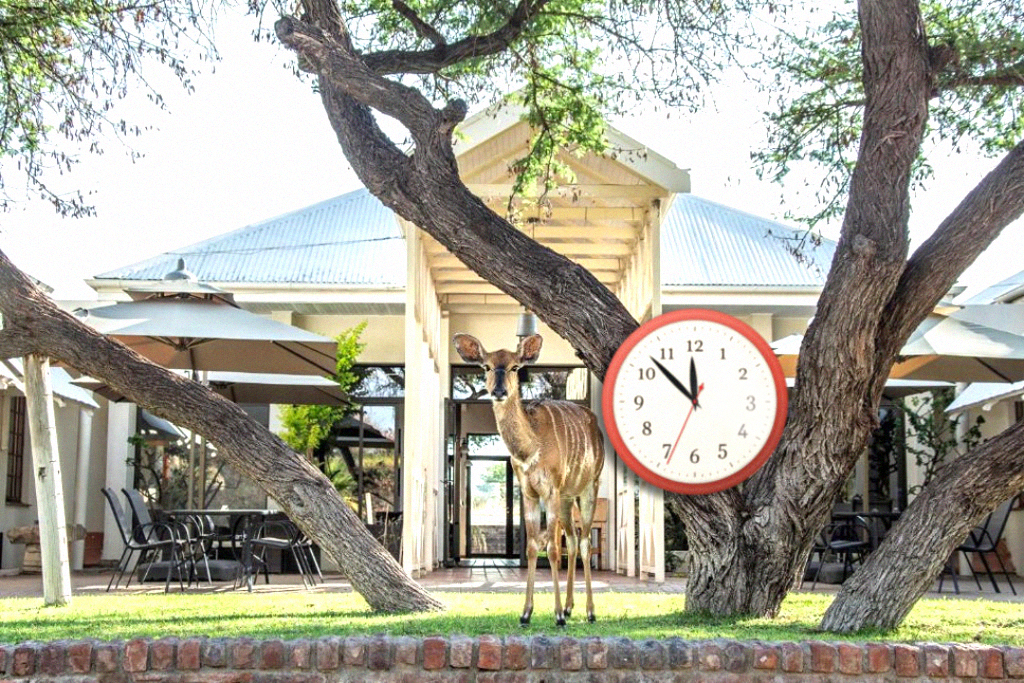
11:52:34
